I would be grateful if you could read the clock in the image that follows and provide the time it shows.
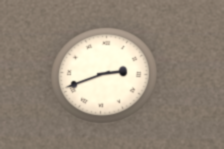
2:41
